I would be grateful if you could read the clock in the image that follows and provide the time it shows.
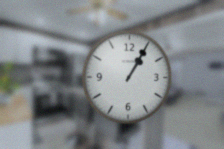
1:05
